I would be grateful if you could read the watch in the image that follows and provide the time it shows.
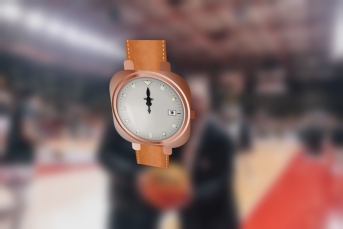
12:00
